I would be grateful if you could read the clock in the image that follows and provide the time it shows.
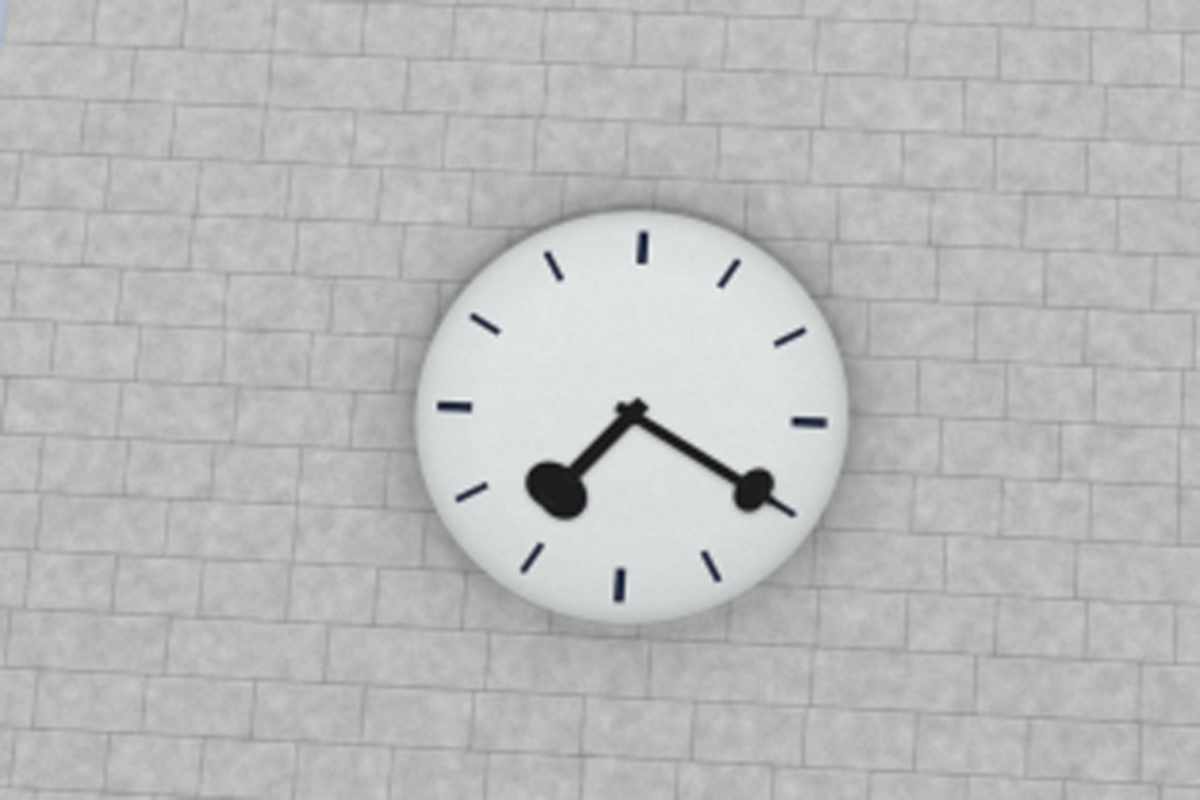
7:20
